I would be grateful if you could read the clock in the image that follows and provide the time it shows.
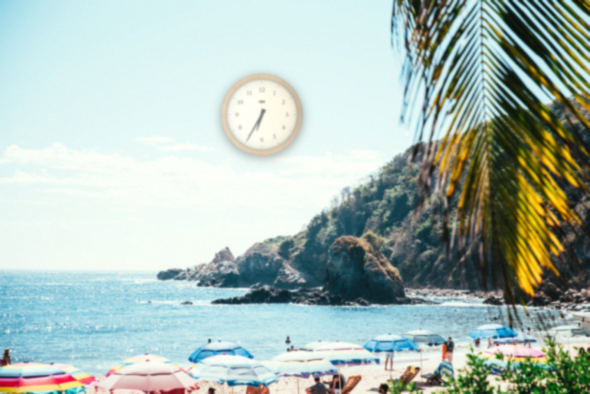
6:35
